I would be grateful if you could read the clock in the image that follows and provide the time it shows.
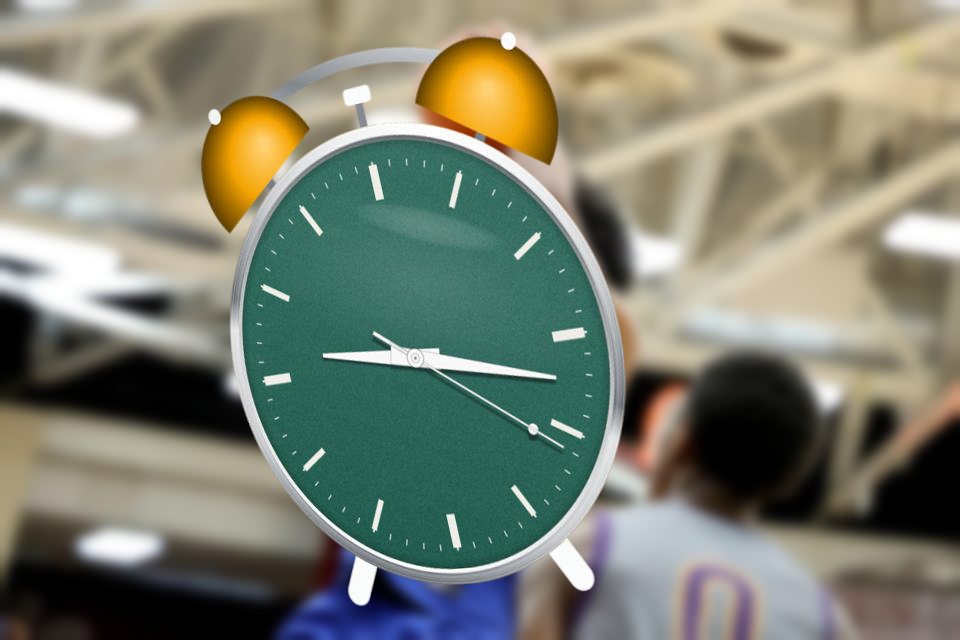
9:17:21
